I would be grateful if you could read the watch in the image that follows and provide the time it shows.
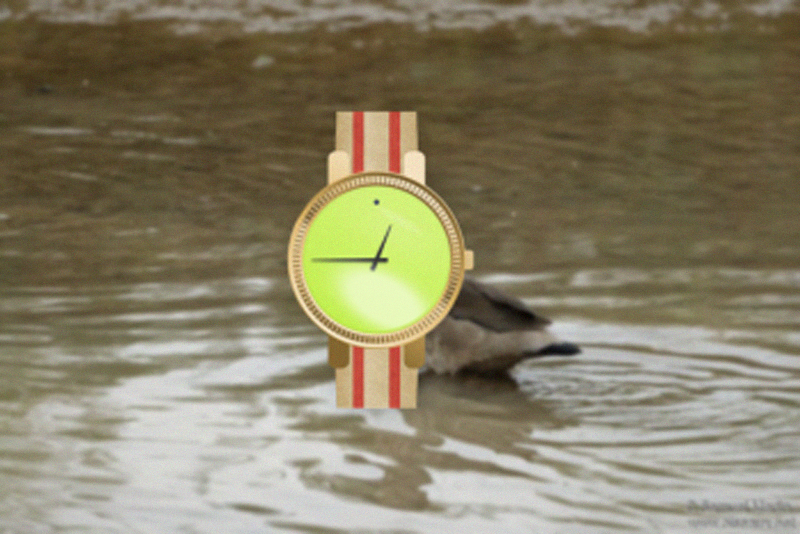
12:45
